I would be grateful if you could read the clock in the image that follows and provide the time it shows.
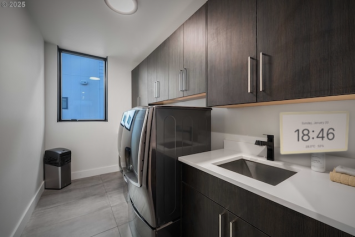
18:46
